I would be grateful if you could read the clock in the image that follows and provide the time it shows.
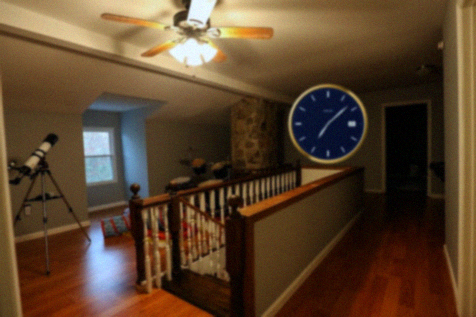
7:08
